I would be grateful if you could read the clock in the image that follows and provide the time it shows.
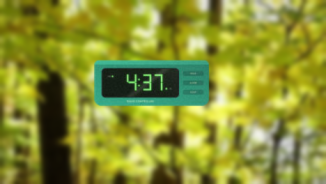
4:37
